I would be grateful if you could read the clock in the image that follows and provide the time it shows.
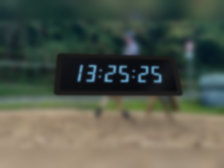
13:25:25
